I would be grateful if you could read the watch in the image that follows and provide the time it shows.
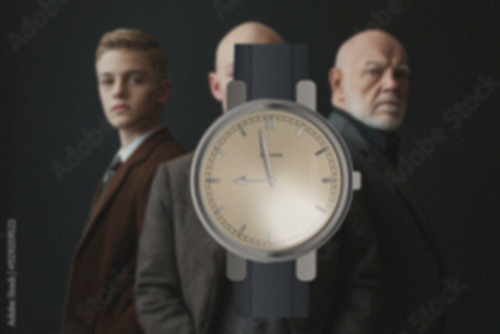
8:58
